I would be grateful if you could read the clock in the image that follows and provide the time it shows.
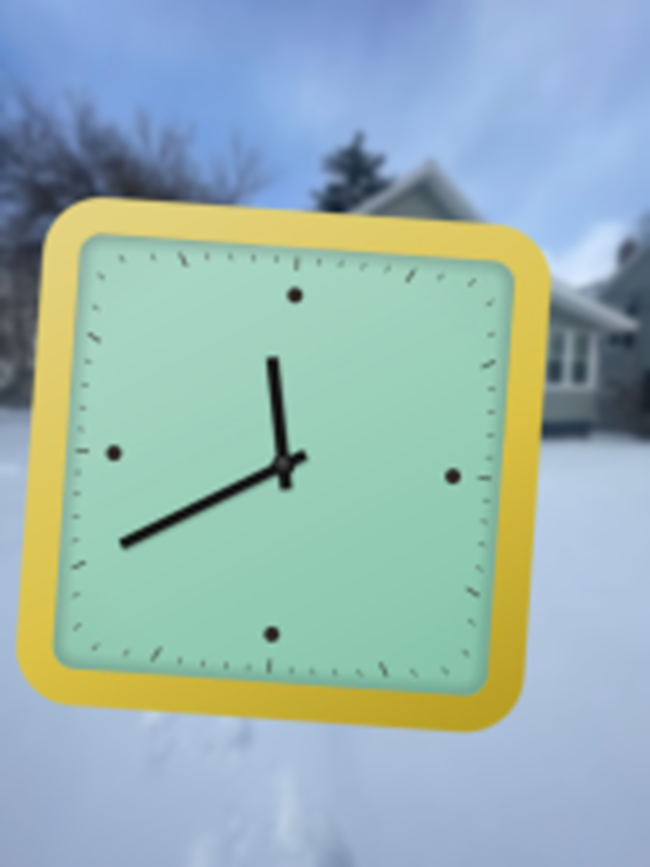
11:40
